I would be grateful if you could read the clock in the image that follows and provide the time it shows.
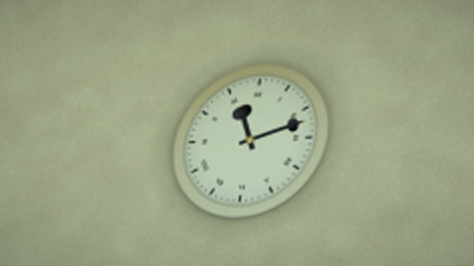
11:12
